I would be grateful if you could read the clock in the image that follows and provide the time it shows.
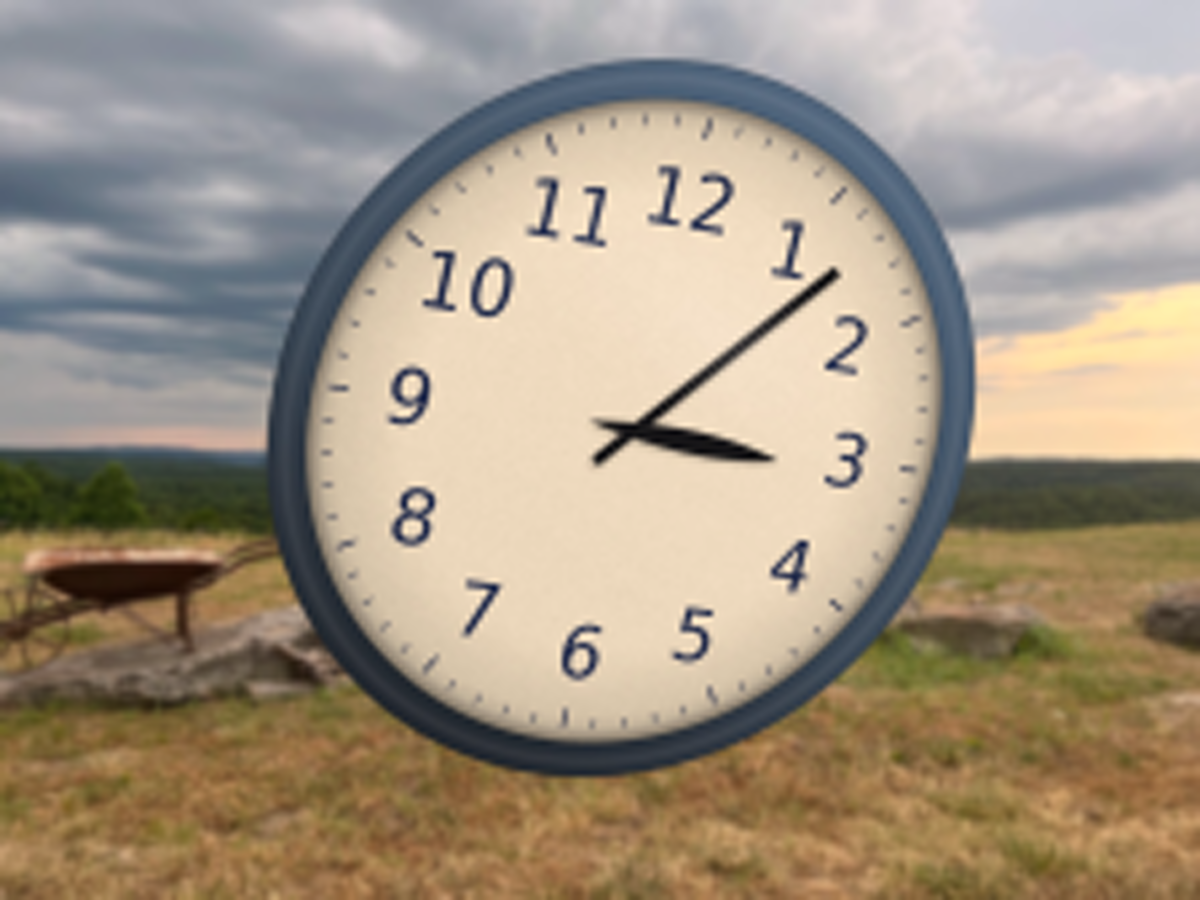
3:07
